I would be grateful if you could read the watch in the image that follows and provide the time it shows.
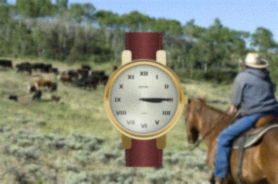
3:15
